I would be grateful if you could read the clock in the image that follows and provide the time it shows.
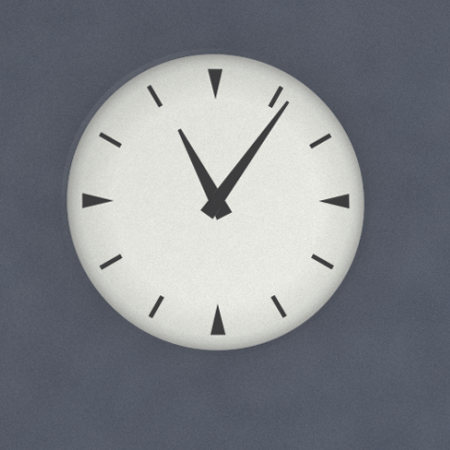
11:06
